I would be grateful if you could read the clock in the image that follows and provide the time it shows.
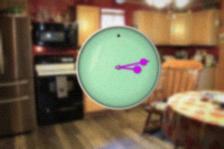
3:13
